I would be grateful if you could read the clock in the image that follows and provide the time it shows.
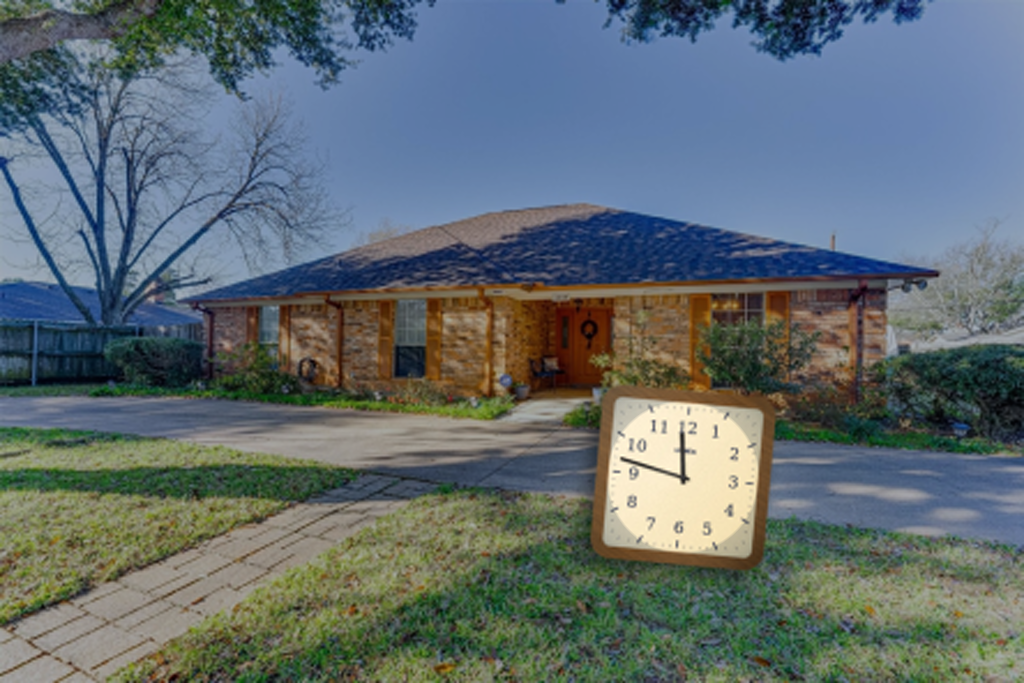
11:47
